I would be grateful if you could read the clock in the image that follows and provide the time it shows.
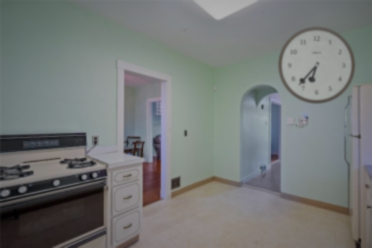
6:37
